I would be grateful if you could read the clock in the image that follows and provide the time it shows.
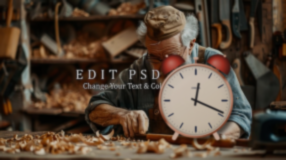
12:19
